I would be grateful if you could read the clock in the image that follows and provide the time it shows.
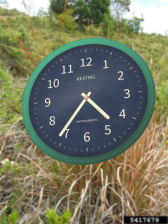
4:36
